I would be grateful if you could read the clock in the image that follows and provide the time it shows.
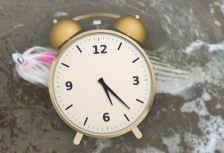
5:23
